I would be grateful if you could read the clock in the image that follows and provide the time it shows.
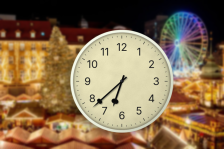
6:38
